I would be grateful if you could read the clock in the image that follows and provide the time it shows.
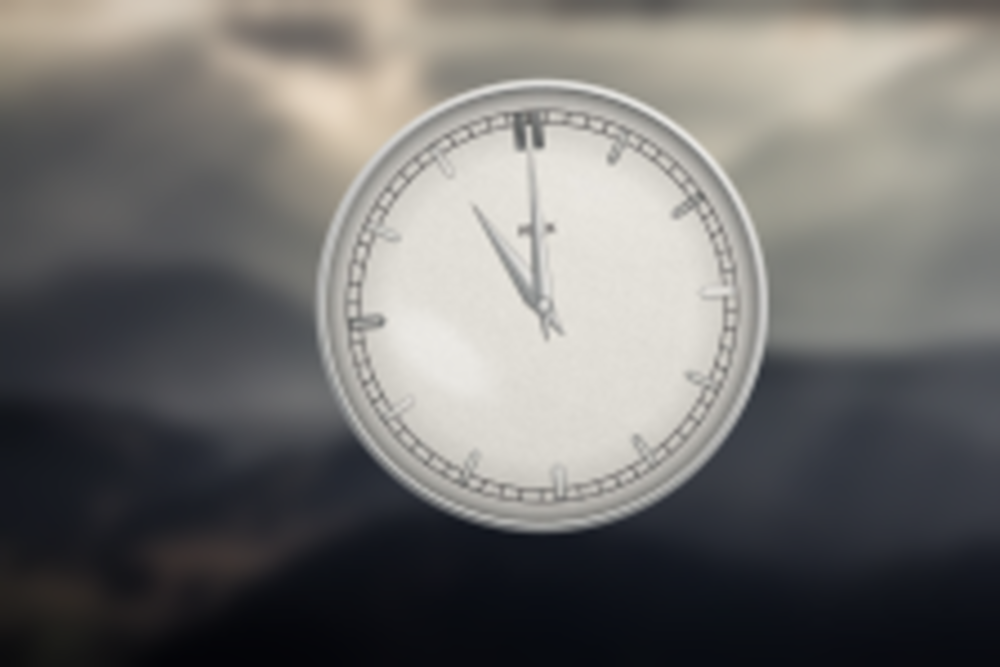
11:00
